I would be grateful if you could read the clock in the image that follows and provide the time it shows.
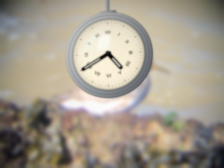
4:40
